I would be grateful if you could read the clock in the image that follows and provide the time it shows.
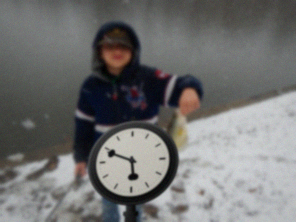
5:49
